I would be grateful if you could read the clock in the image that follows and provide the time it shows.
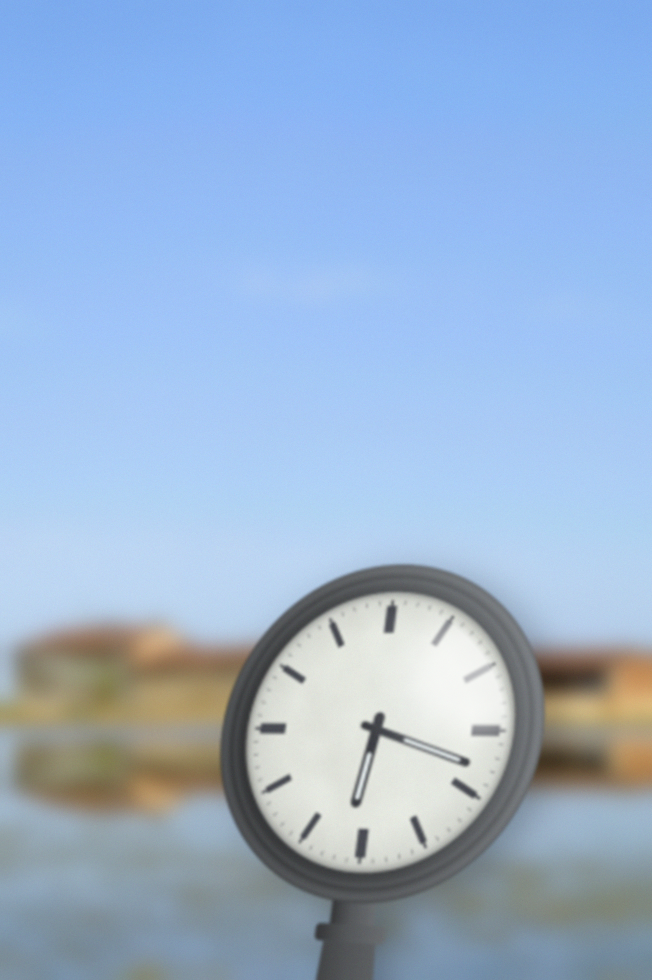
6:18
